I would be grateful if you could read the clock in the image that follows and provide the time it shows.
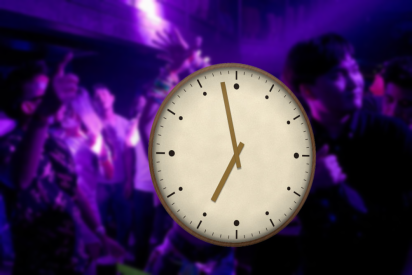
6:58
